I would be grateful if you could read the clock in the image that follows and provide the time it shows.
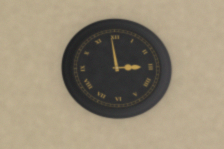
2:59
